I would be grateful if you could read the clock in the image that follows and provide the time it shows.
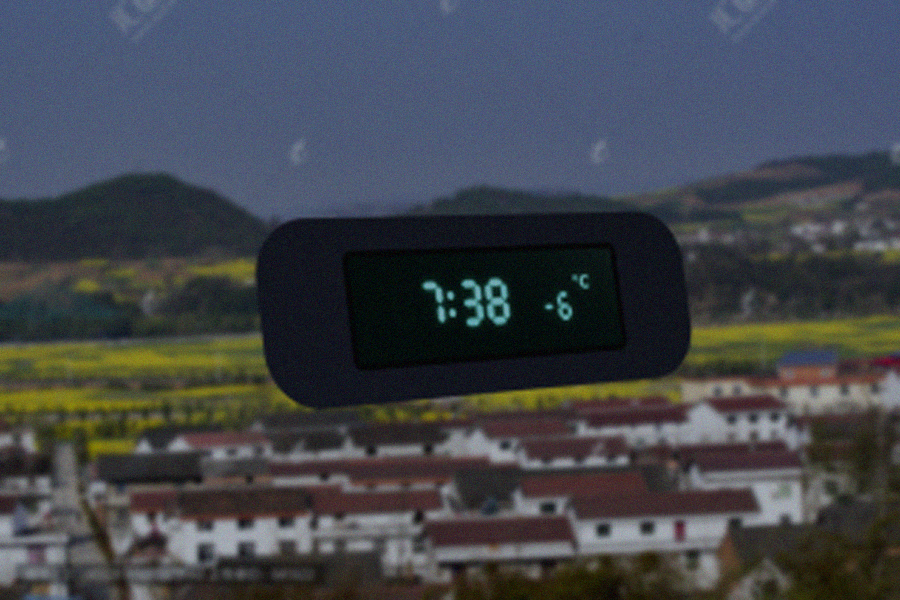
7:38
